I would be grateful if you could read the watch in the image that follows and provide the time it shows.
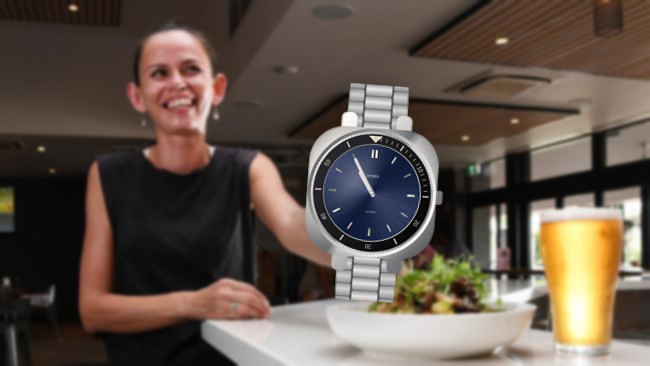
10:55
